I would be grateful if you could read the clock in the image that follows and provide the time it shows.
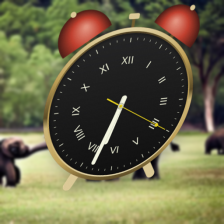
6:33:20
